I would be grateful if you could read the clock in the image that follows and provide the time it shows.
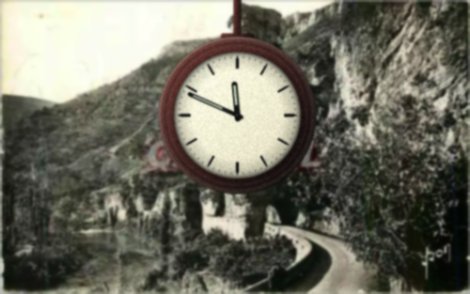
11:49
